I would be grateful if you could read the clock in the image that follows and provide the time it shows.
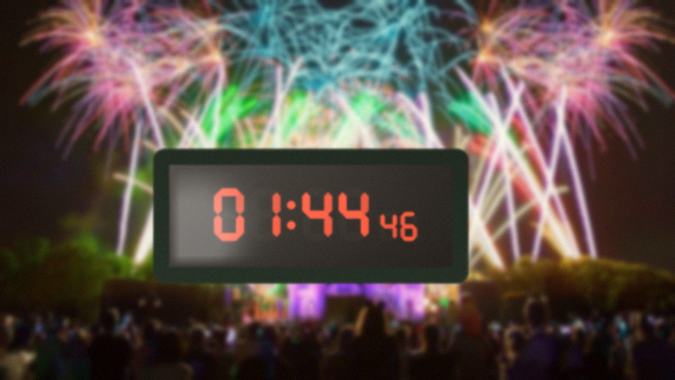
1:44:46
